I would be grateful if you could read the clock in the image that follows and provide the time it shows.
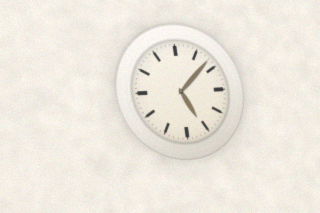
5:08
